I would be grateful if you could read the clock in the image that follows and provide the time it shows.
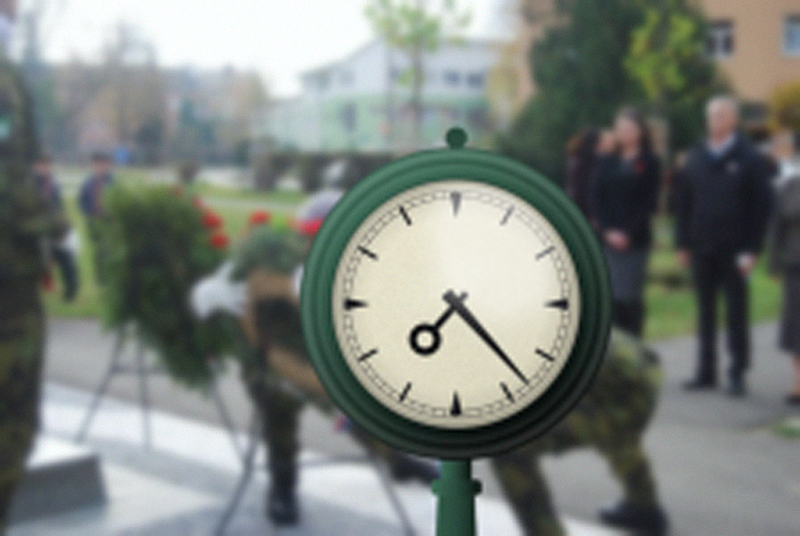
7:23
